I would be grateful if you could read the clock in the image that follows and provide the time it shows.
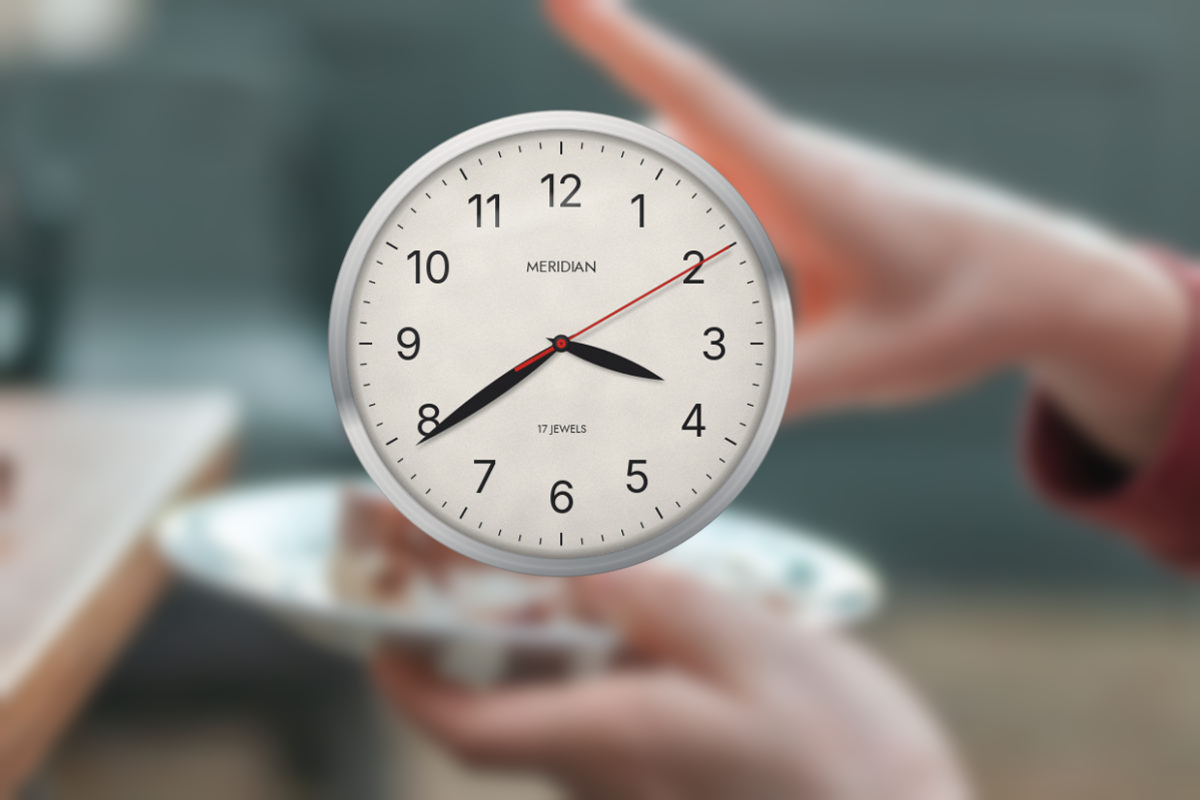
3:39:10
